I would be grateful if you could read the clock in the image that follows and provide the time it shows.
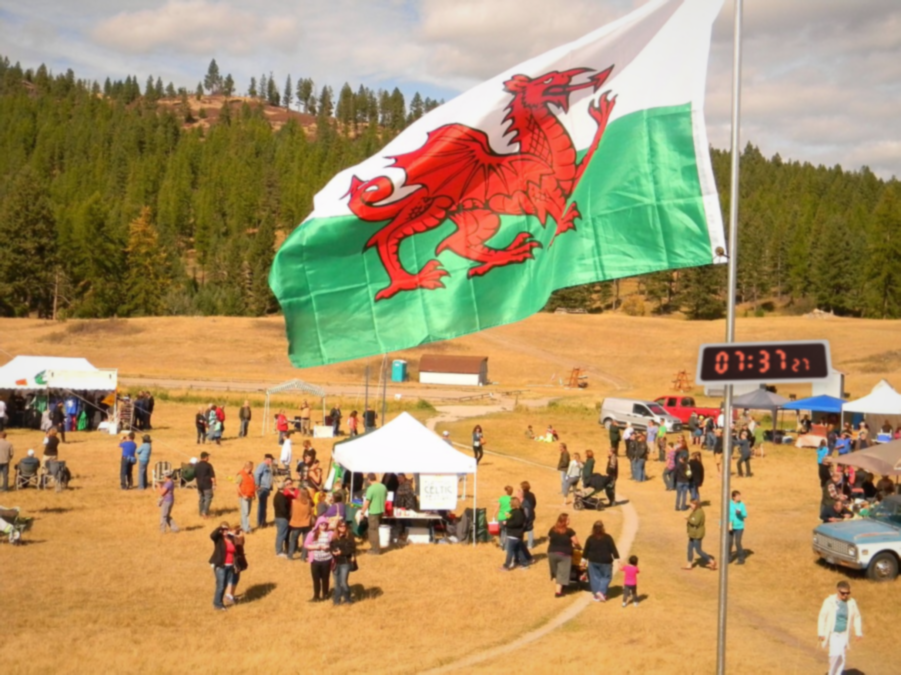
7:37:27
